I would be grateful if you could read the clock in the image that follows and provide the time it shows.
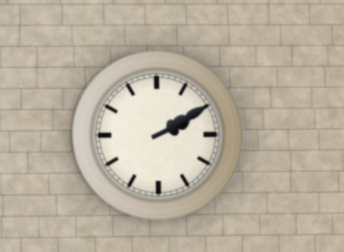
2:10
